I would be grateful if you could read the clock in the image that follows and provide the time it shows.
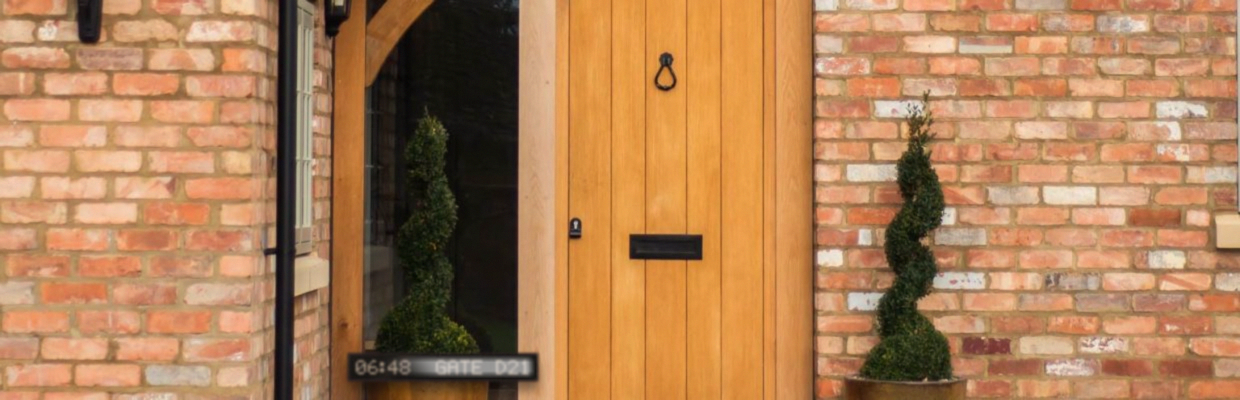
6:48
